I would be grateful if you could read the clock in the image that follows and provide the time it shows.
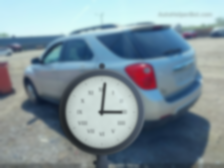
3:01
